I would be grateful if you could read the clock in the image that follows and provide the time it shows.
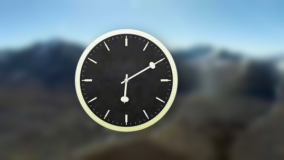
6:10
